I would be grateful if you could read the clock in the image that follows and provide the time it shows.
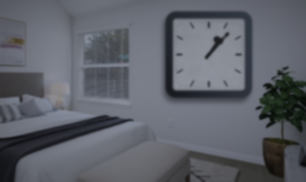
1:07
